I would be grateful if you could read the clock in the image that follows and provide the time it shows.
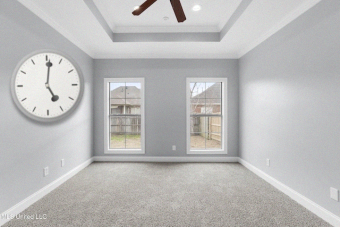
5:01
